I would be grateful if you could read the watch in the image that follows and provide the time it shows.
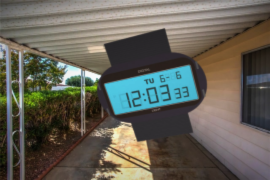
12:03:33
